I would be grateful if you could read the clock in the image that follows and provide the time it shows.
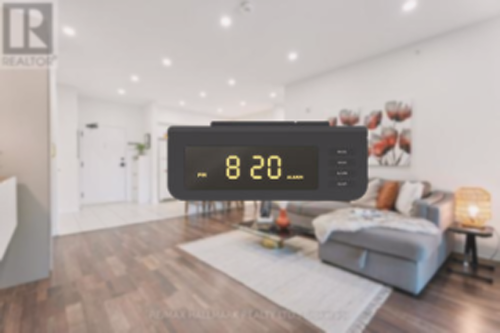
8:20
